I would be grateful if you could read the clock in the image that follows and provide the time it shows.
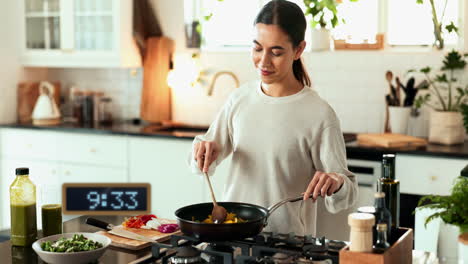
9:33
